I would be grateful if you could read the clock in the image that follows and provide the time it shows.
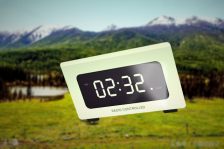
2:32
